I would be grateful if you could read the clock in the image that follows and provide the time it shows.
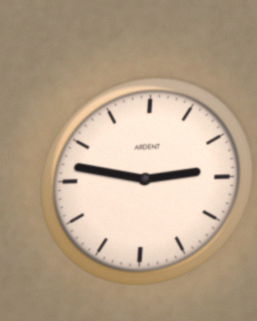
2:47
